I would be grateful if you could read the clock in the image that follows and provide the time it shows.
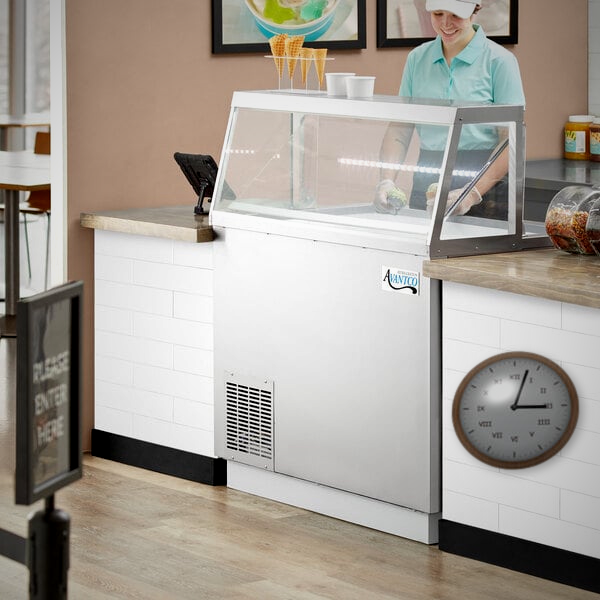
3:03
